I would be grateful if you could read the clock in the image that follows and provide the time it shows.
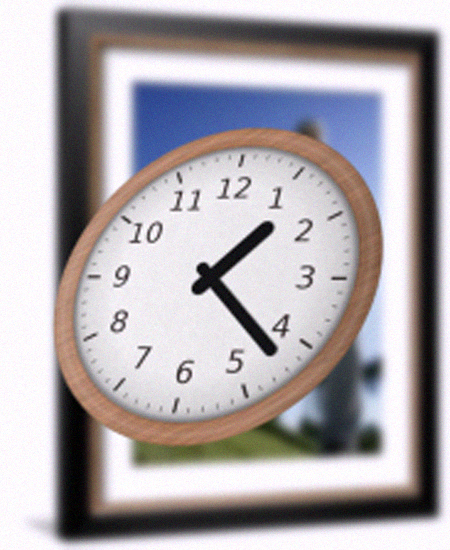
1:22
